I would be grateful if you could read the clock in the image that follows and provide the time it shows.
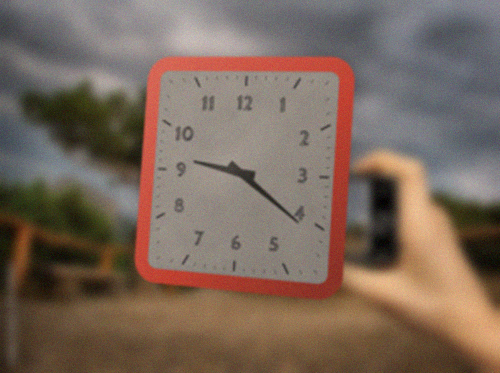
9:21
